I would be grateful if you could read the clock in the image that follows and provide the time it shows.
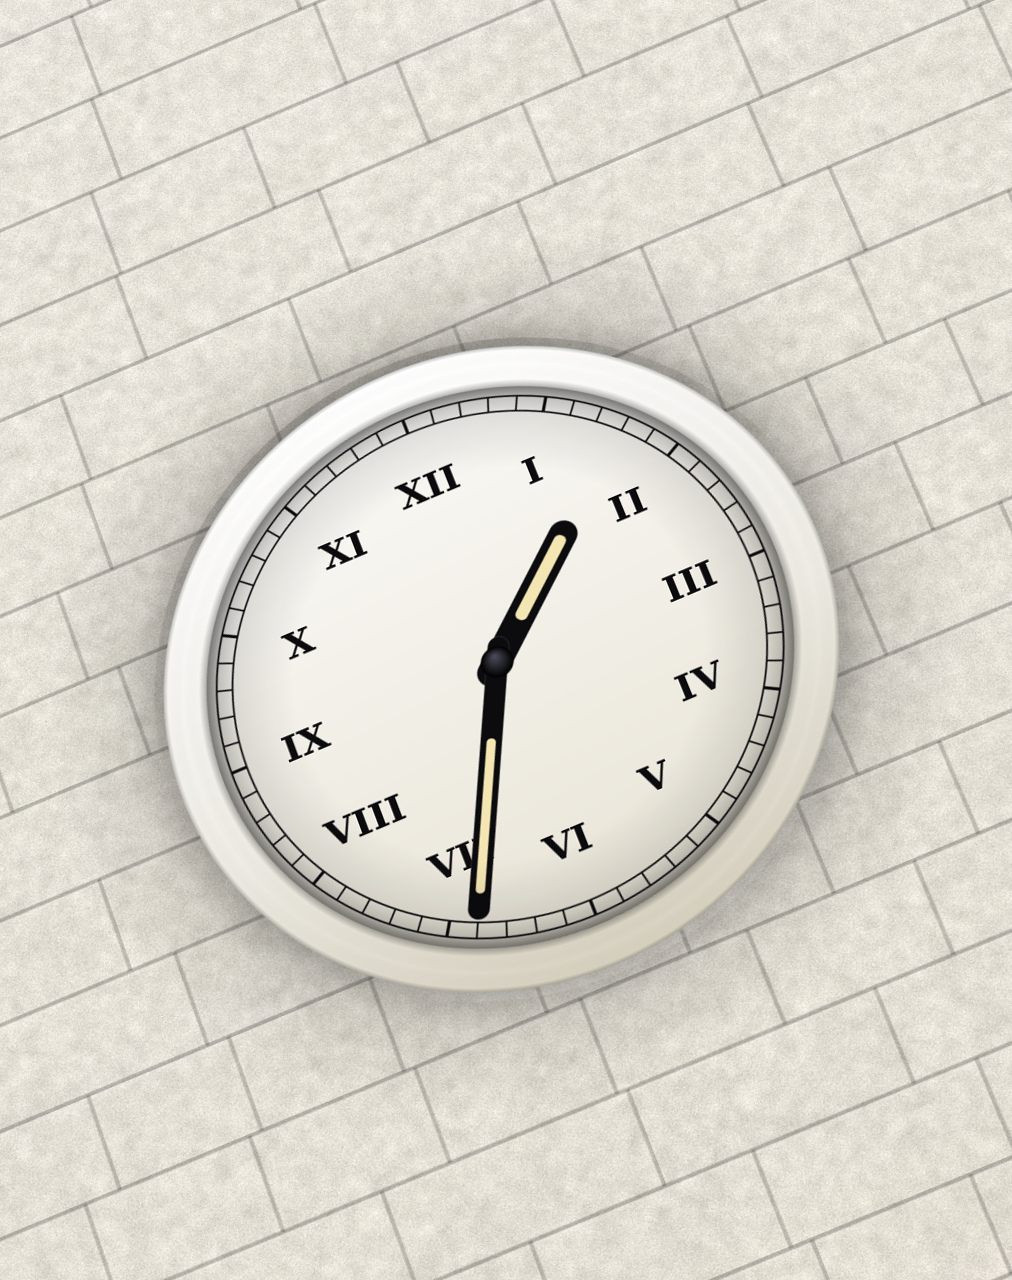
1:34
